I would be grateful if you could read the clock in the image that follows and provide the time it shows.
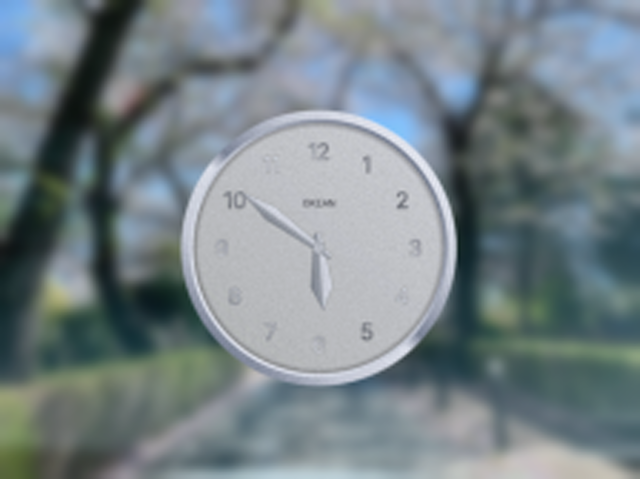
5:51
